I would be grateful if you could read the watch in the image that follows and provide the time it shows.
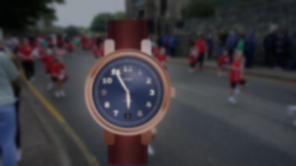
5:55
